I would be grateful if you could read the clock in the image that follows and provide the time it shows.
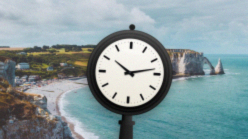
10:13
